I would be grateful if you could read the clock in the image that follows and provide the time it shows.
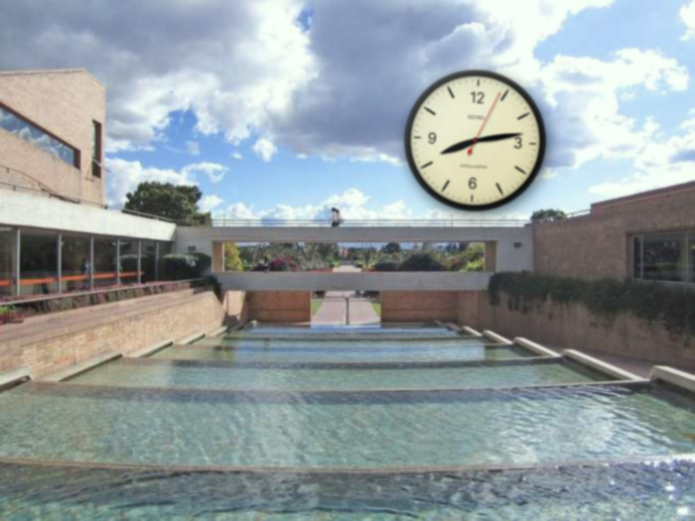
8:13:04
